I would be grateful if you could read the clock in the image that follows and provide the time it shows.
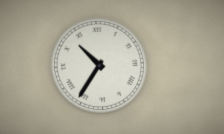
10:36
